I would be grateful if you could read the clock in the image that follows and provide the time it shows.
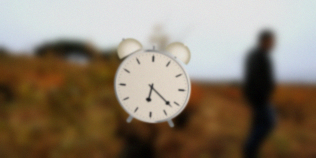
6:22
